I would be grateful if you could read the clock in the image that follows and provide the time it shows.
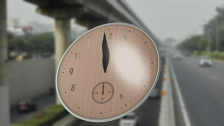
11:59
